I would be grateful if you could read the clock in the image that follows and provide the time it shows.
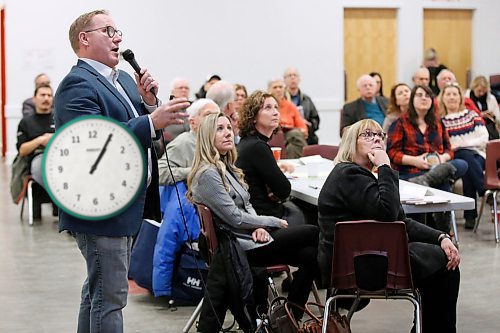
1:05
